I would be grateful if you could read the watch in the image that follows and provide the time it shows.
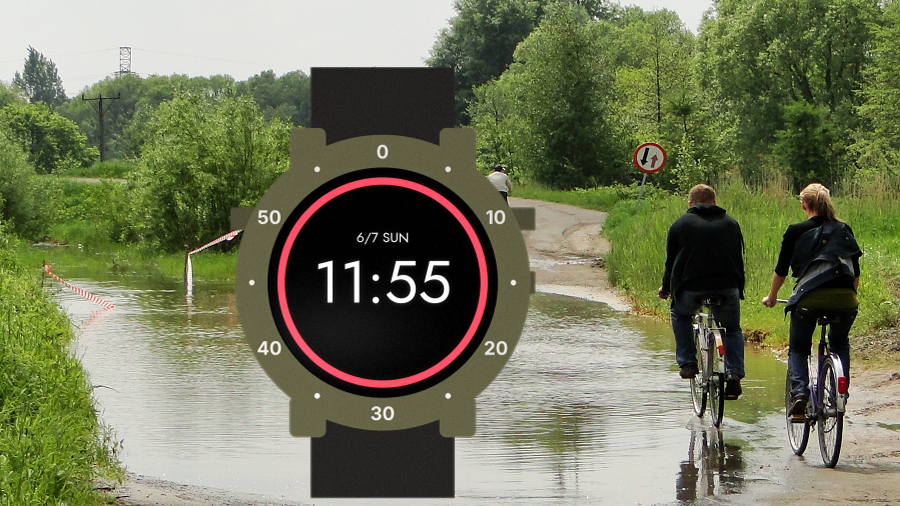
11:55
